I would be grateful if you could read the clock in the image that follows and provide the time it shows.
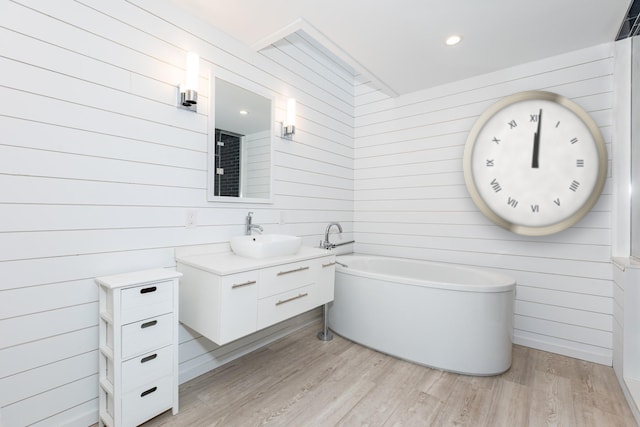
12:01
